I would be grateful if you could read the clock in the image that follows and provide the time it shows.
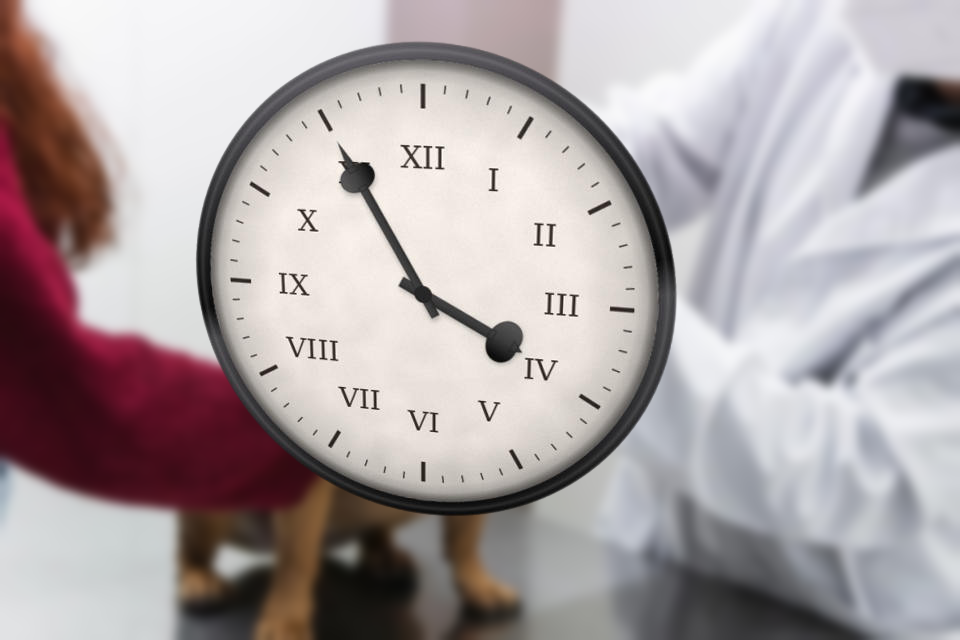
3:55
